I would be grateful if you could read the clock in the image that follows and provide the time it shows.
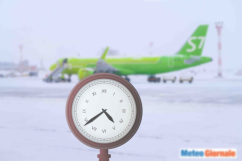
4:39
